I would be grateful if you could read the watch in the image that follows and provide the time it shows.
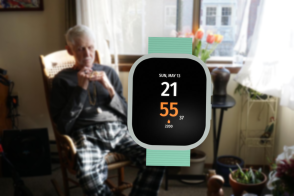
21:55
